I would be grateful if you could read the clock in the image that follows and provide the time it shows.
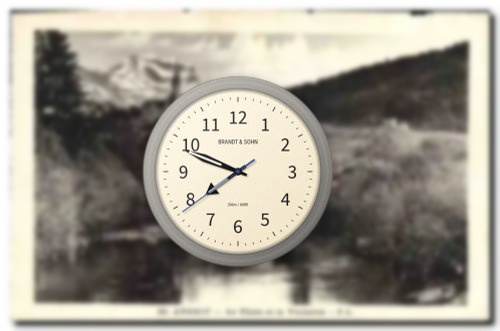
7:48:39
